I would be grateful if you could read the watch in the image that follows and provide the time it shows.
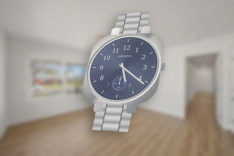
5:21
